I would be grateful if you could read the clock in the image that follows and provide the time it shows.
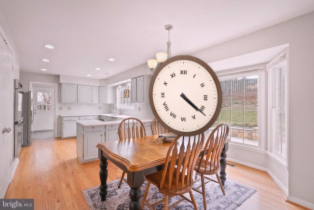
4:21
